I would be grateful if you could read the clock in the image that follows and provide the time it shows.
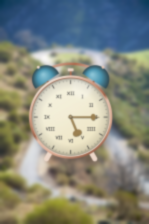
5:15
